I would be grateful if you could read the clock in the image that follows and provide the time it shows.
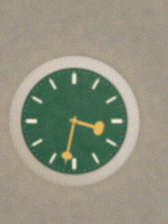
3:32
